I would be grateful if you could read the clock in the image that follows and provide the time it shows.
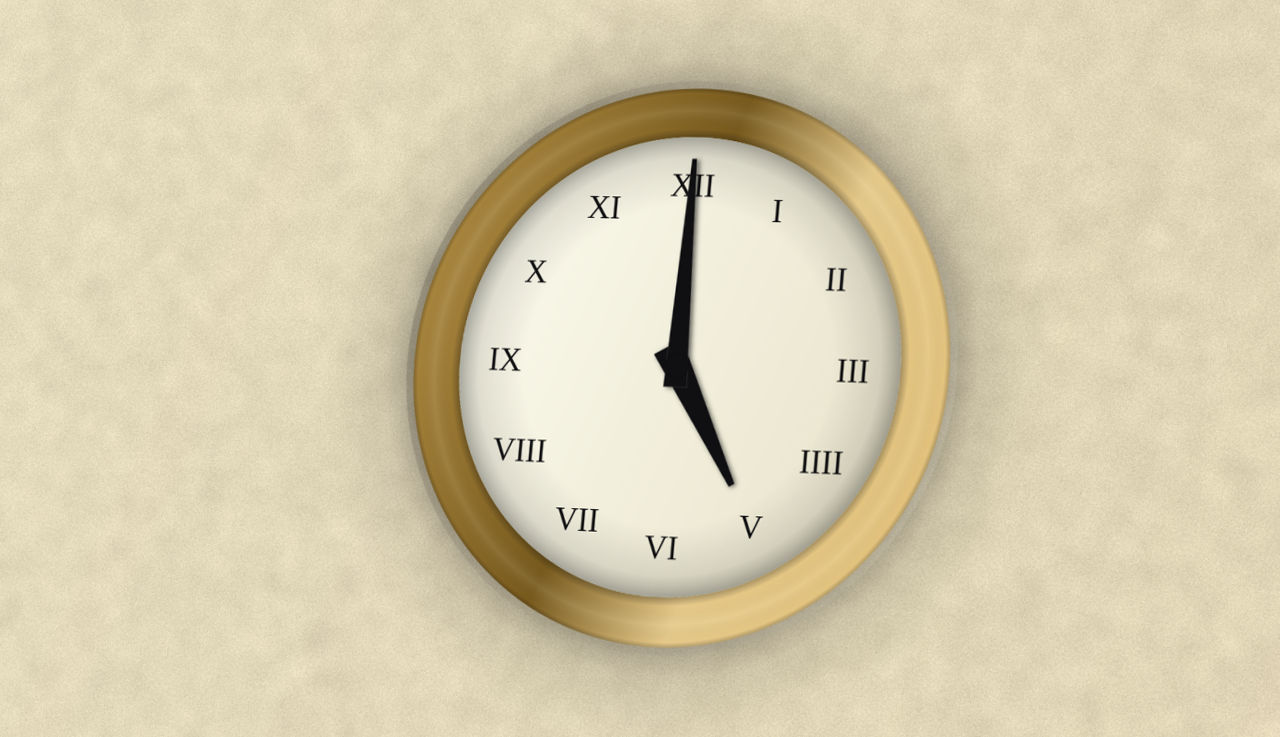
5:00
